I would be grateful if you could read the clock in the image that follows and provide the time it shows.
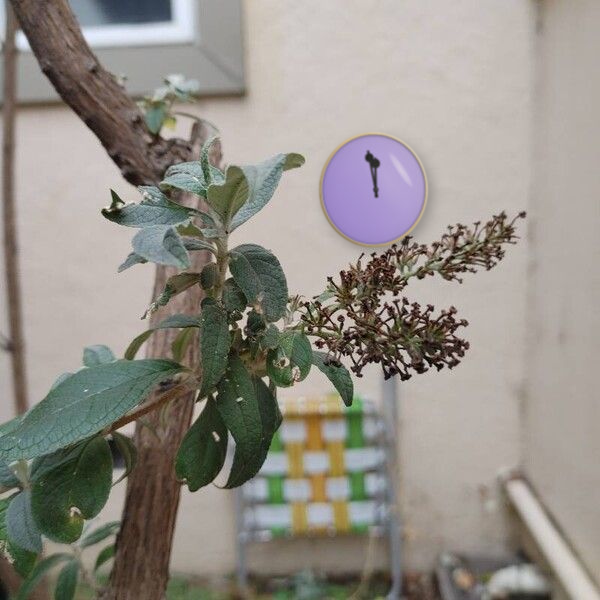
11:58
